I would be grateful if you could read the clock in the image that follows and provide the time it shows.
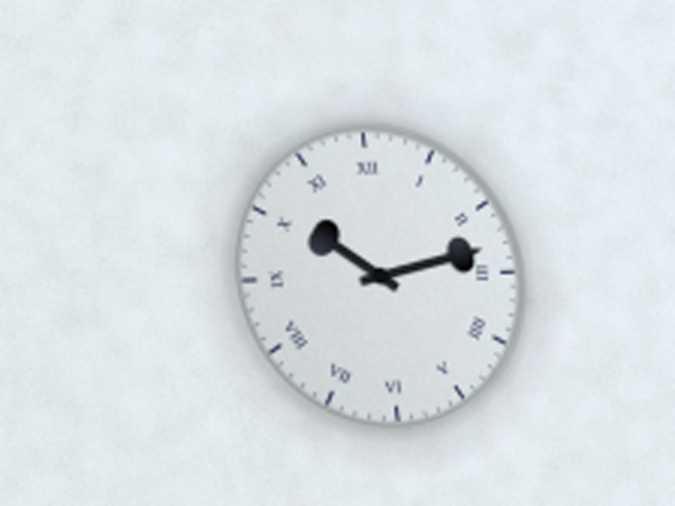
10:13
